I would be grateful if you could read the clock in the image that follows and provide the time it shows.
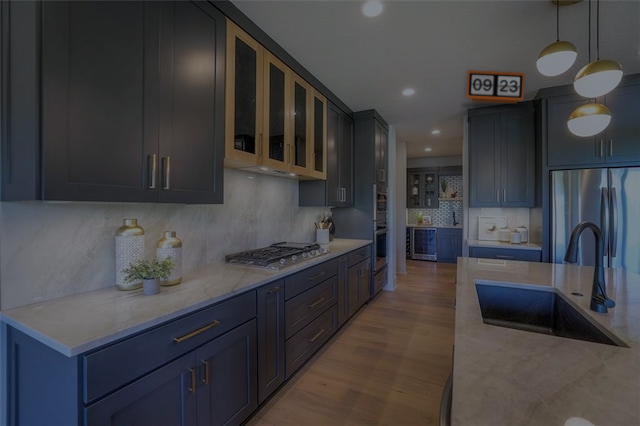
9:23
